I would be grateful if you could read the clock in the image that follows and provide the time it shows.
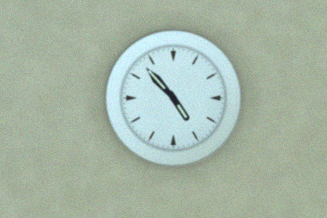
4:53
